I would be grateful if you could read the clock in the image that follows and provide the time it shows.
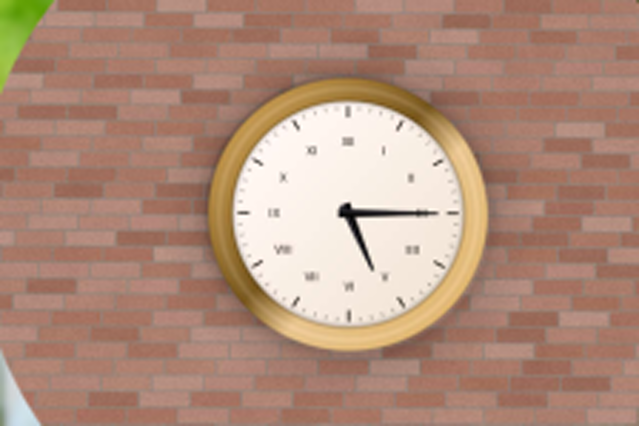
5:15
